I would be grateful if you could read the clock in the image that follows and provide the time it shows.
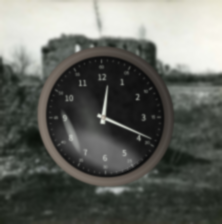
12:19
